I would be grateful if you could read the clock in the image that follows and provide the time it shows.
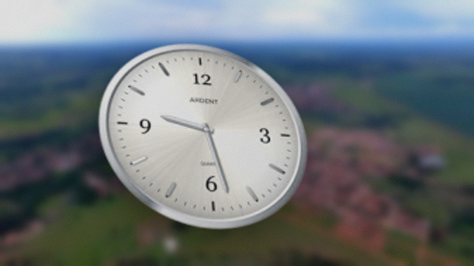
9:28
